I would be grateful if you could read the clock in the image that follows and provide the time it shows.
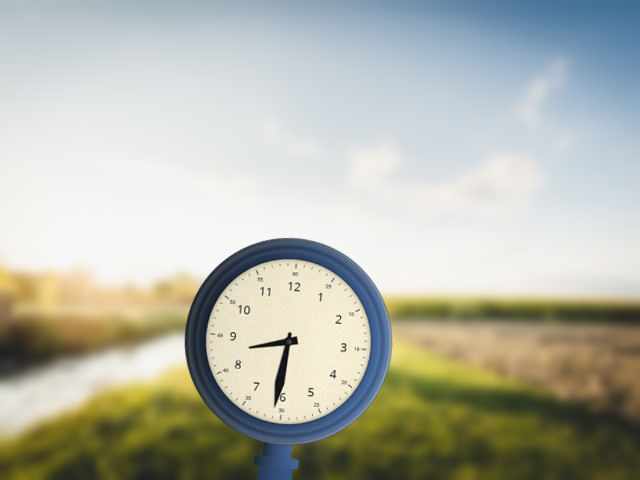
8:31
